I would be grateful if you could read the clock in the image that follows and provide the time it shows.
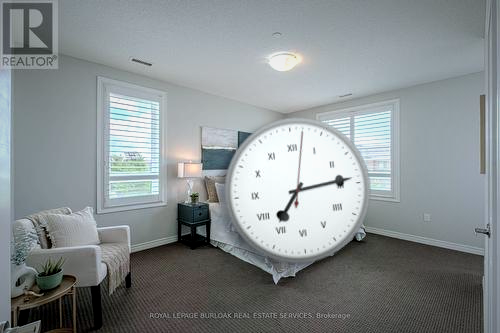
7:14:02
